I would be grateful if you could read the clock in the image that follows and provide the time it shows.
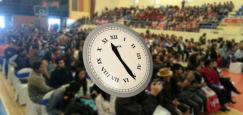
11:26
